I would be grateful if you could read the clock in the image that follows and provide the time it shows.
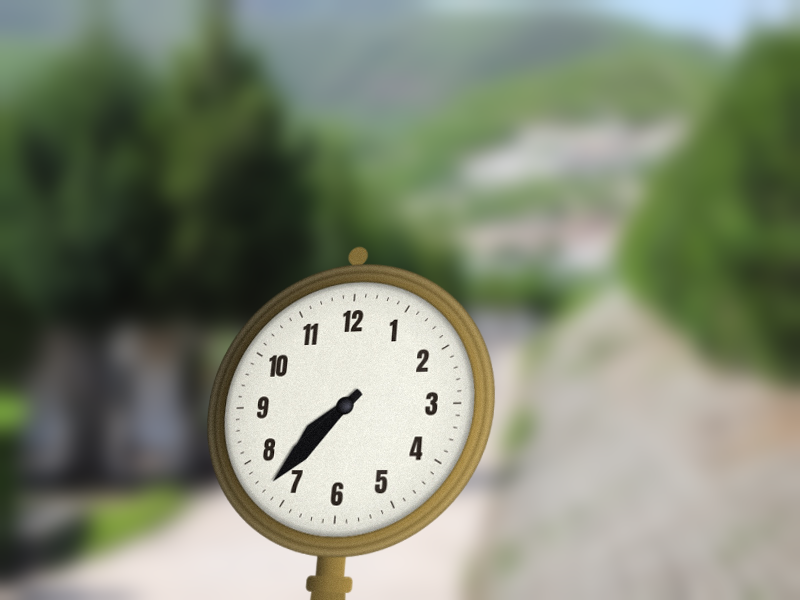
7:37
